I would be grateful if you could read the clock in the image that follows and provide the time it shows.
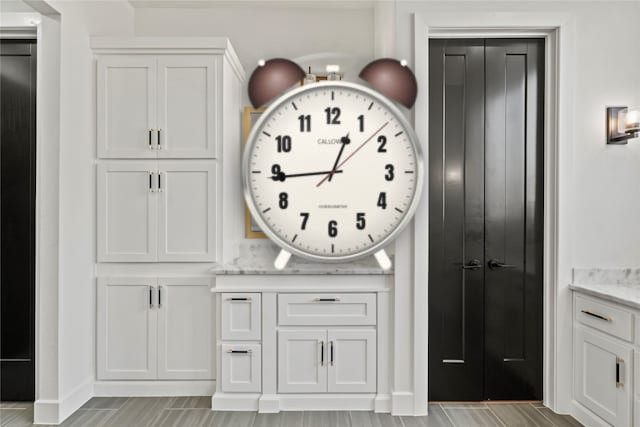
12:44:08
